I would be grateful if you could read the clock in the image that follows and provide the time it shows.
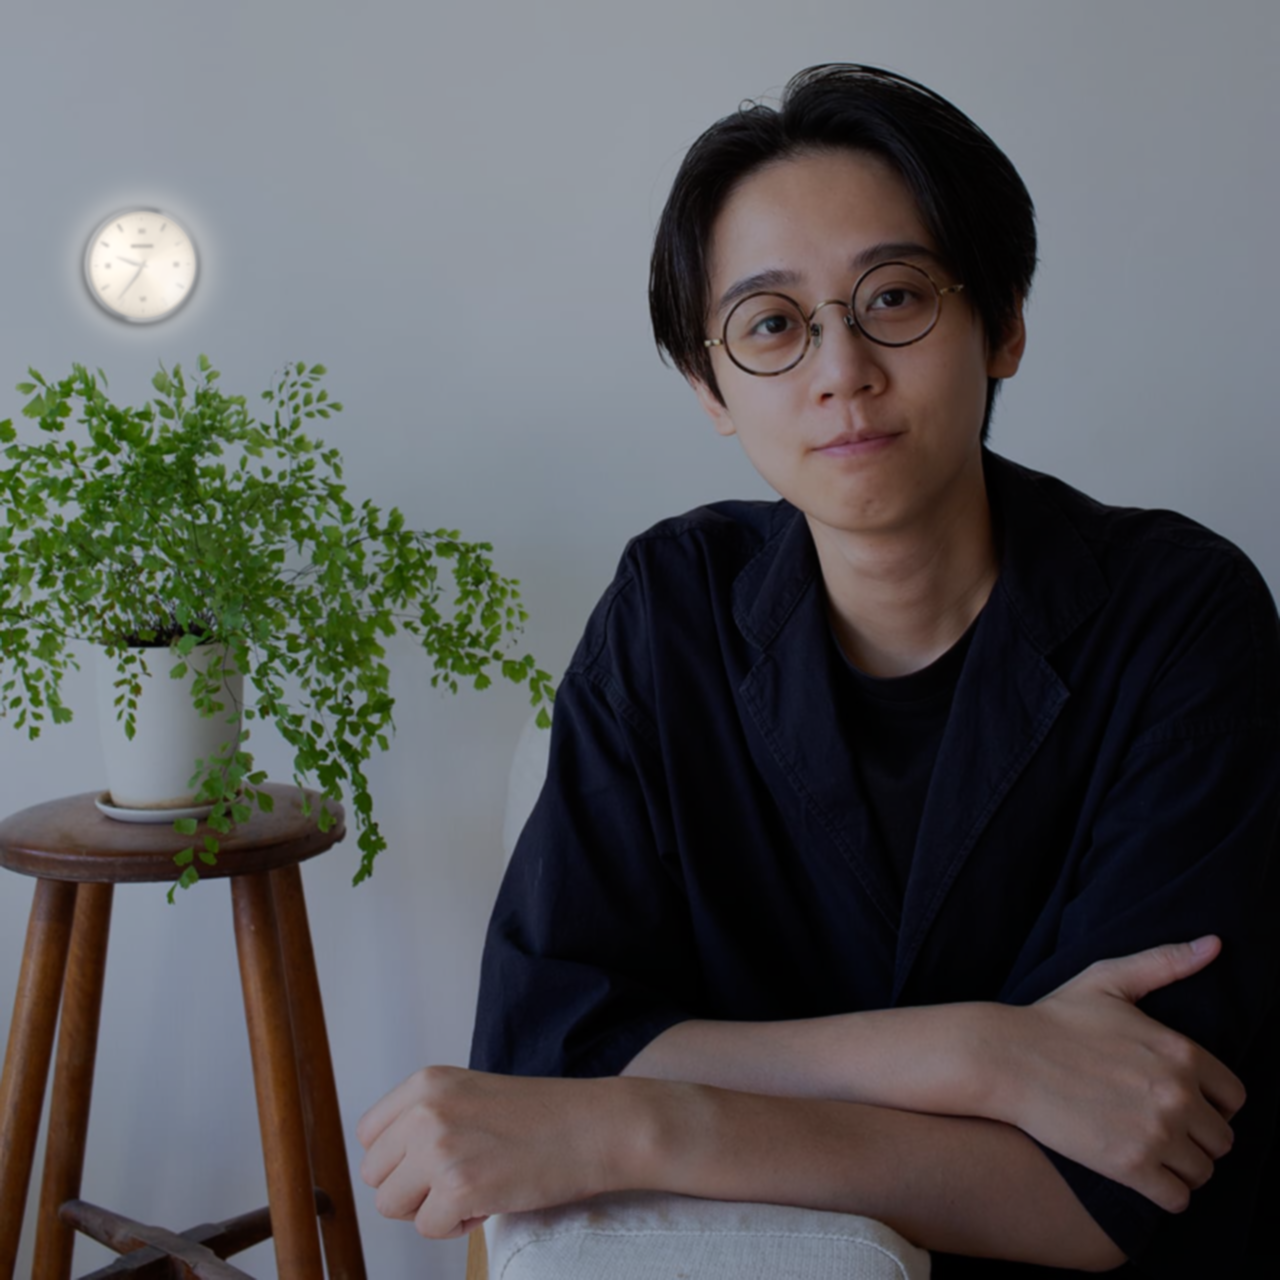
9:36
